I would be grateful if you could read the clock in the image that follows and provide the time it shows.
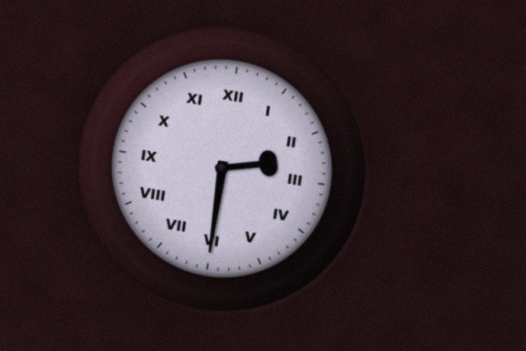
2:30
